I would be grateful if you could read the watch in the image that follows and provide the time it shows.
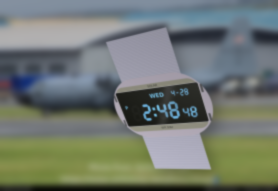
2:48:48
